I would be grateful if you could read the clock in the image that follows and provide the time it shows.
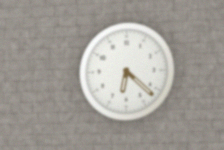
6:22
